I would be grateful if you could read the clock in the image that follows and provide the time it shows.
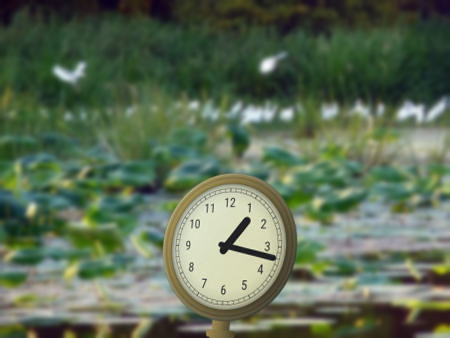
1:17
